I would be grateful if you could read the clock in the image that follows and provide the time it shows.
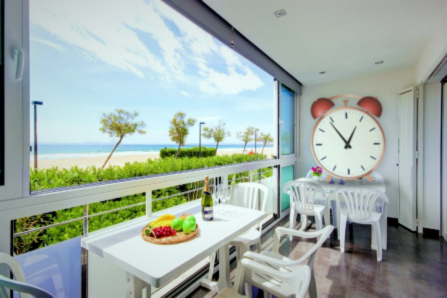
12:54
